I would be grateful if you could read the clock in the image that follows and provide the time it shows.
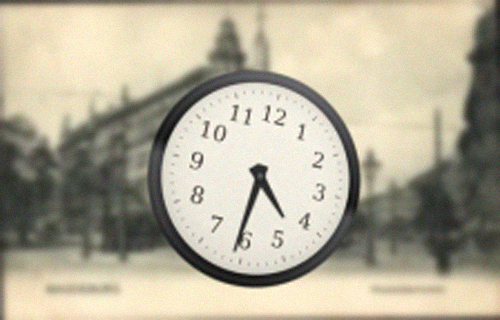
4:31
